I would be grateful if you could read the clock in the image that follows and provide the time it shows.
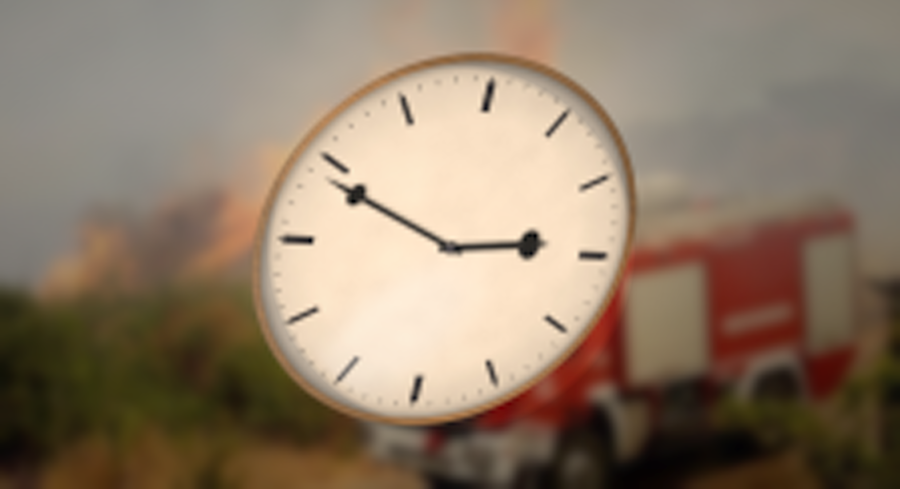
2:49
